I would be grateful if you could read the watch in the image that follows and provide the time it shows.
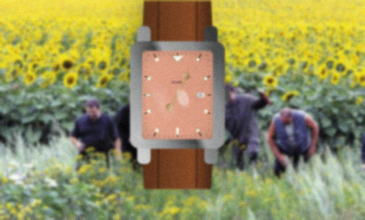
7:04
